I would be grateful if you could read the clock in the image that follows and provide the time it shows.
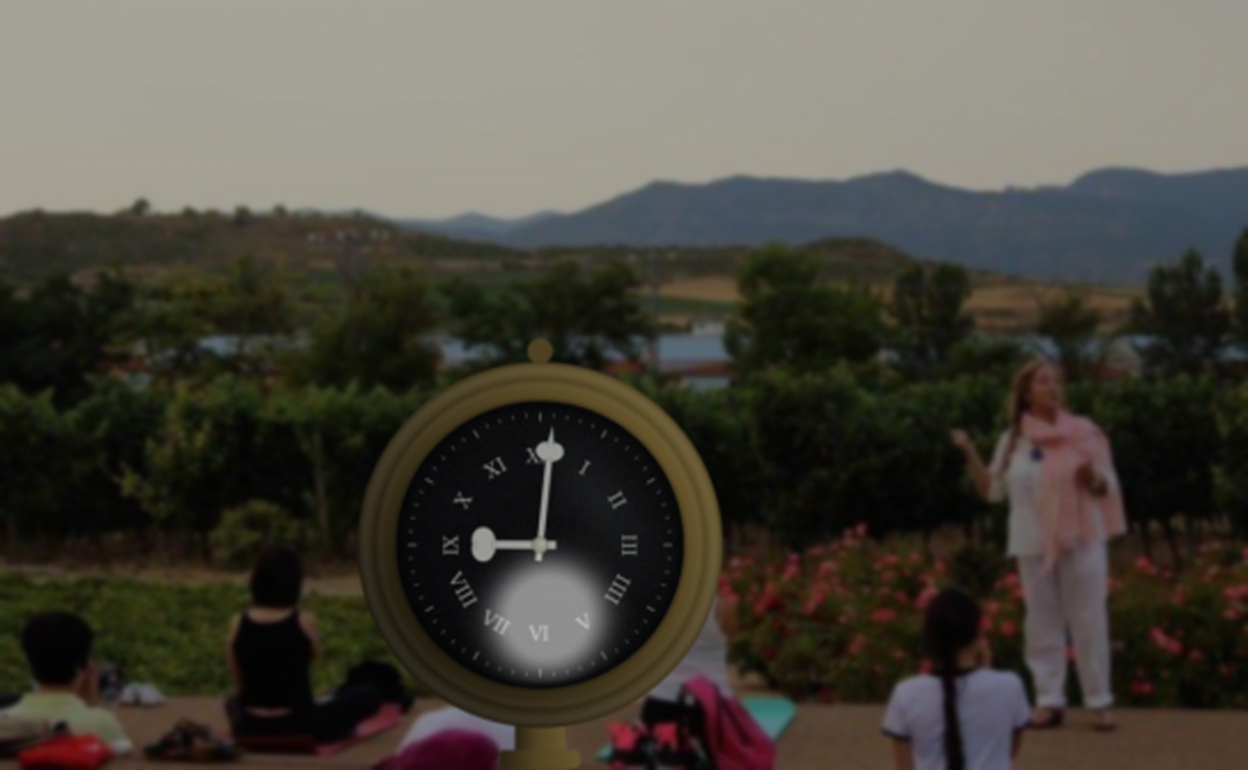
9:01
